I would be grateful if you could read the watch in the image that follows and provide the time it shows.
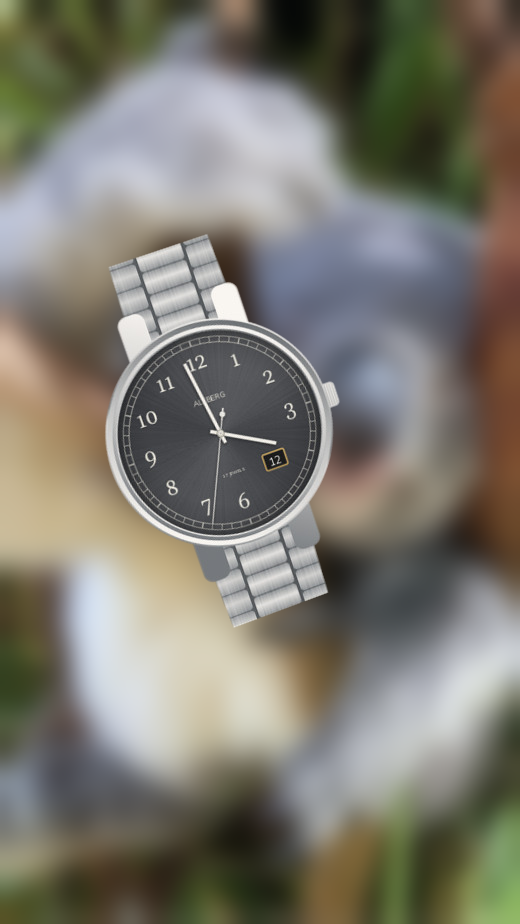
3:58:34
